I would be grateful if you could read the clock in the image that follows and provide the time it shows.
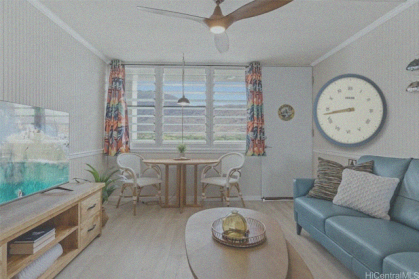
8:43
